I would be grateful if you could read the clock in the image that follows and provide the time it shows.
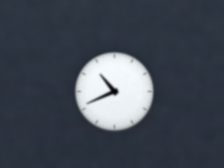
10:41
